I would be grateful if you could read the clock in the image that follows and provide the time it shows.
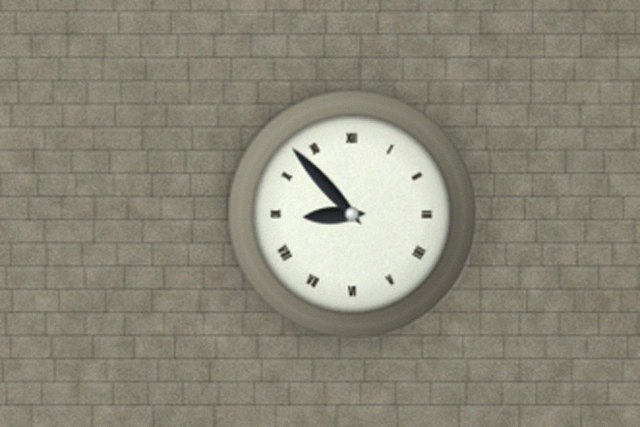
8:53
